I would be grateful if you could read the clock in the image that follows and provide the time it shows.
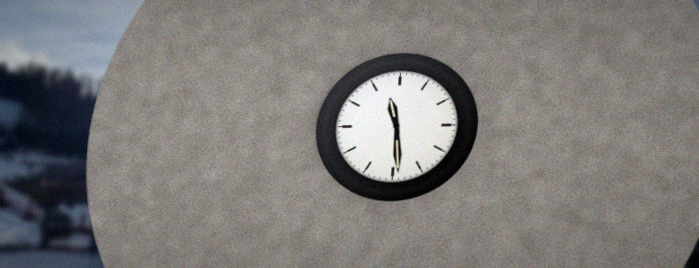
11:29
